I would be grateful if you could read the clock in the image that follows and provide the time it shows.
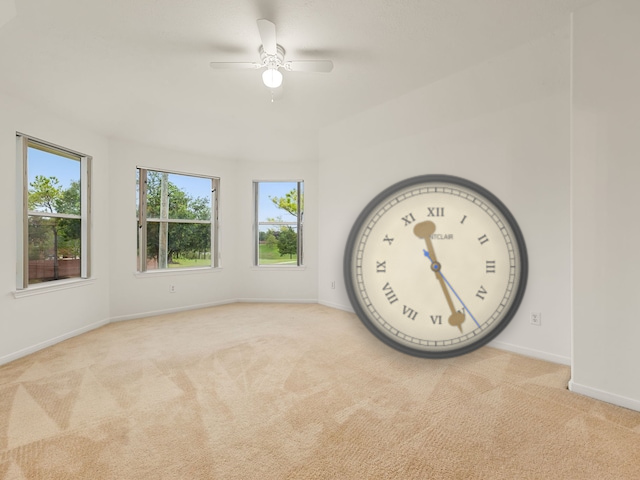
11:26:24
